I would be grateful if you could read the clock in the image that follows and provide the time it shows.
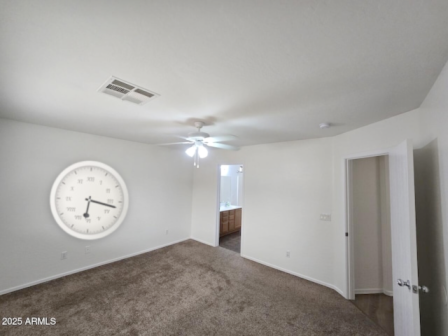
6:17
